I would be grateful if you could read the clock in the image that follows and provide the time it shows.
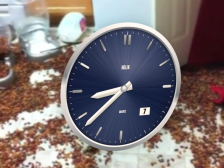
8:38
